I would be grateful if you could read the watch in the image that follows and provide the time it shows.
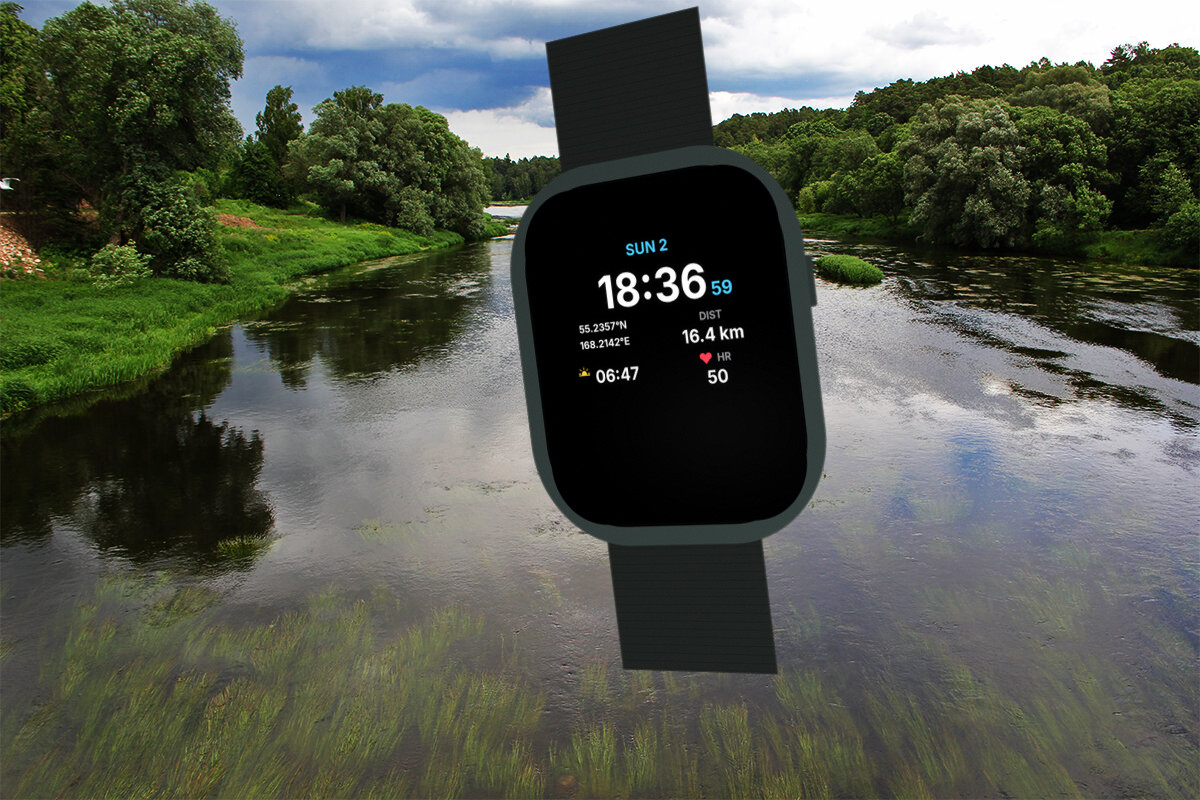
18:36:59
